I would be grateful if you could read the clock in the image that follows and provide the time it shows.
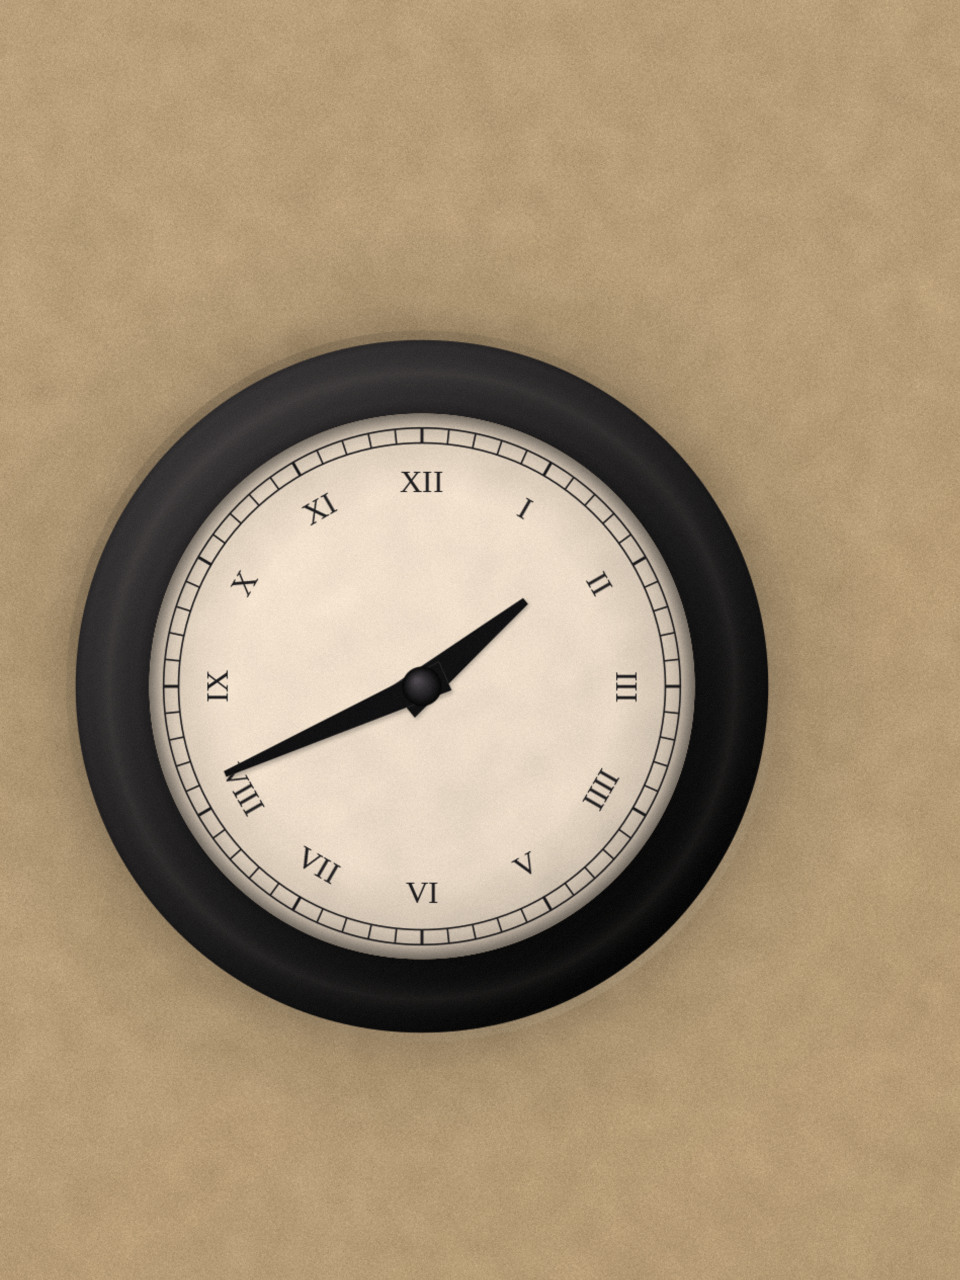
1:41
